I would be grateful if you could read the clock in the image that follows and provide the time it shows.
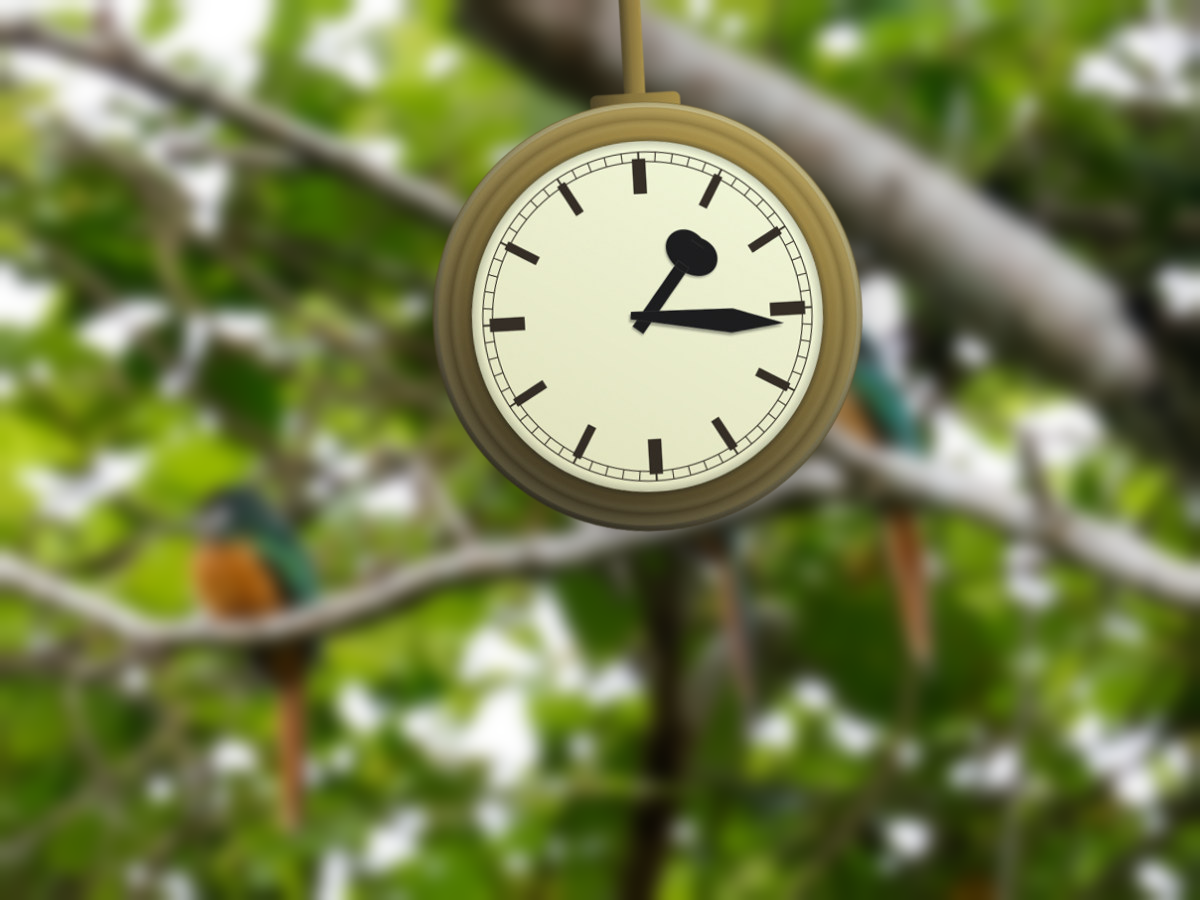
1:16
